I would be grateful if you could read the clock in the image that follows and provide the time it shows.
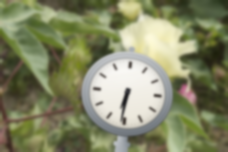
6:31
